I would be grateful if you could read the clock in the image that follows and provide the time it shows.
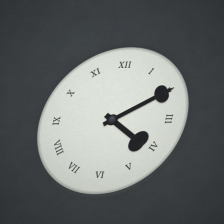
4:10
